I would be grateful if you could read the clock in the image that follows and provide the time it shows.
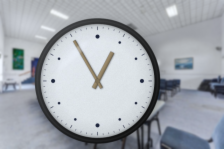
12:55
